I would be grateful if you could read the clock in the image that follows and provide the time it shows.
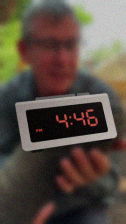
4:46
